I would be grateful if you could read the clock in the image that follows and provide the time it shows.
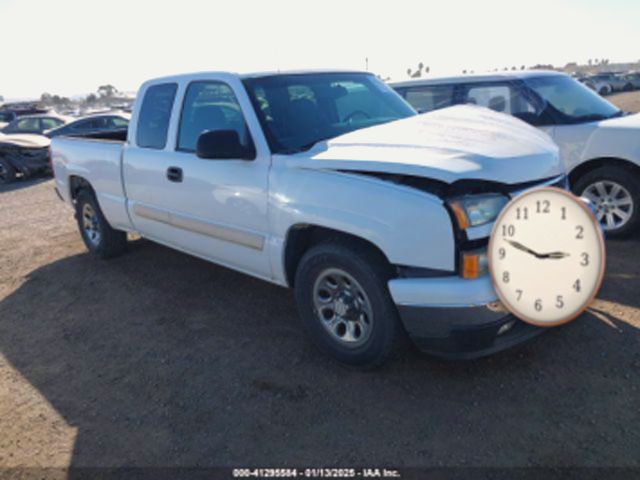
2:48
